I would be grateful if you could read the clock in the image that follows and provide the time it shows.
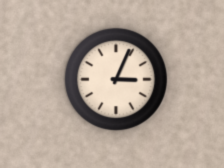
3:04
